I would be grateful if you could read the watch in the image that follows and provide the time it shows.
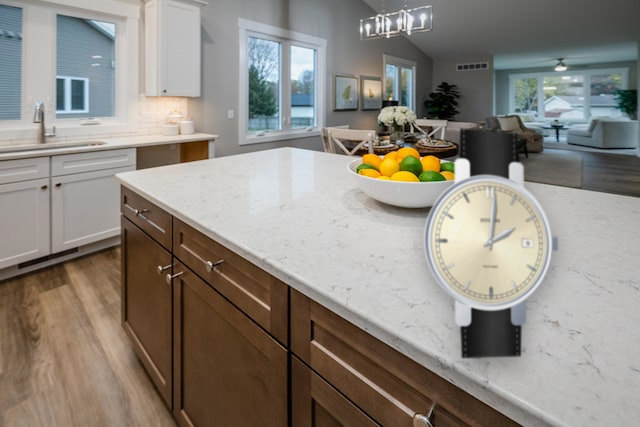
2:01
